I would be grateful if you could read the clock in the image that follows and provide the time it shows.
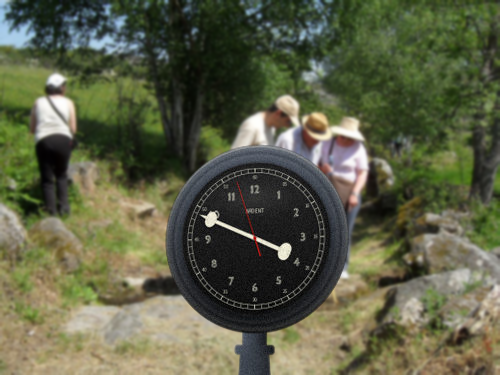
3:48:57
